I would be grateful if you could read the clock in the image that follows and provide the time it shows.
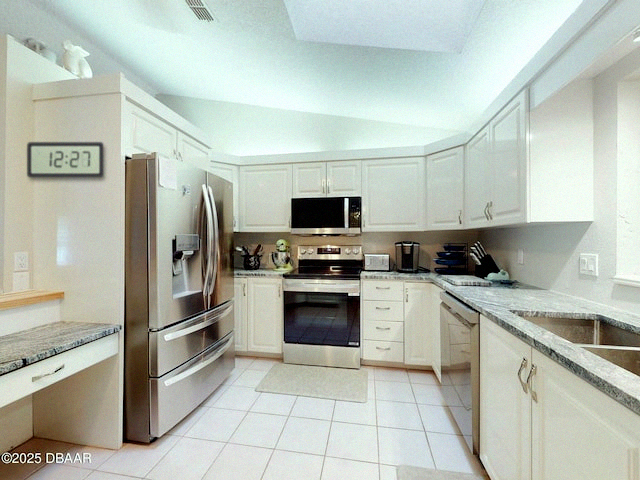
12:27
